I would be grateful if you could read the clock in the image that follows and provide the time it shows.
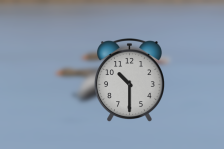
10:30
